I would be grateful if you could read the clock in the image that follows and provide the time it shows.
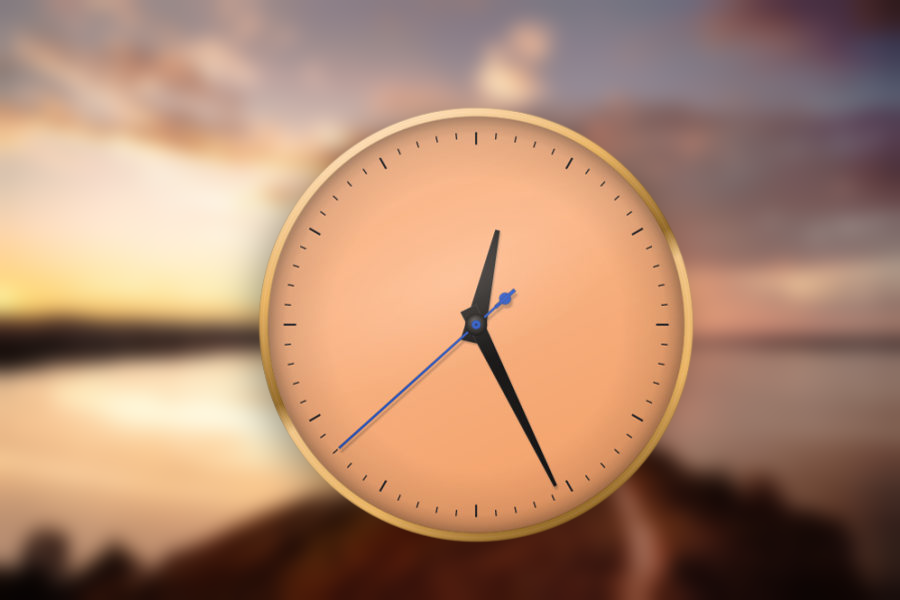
12:25:38
